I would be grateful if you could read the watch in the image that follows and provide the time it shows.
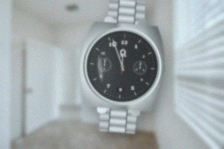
11:56
